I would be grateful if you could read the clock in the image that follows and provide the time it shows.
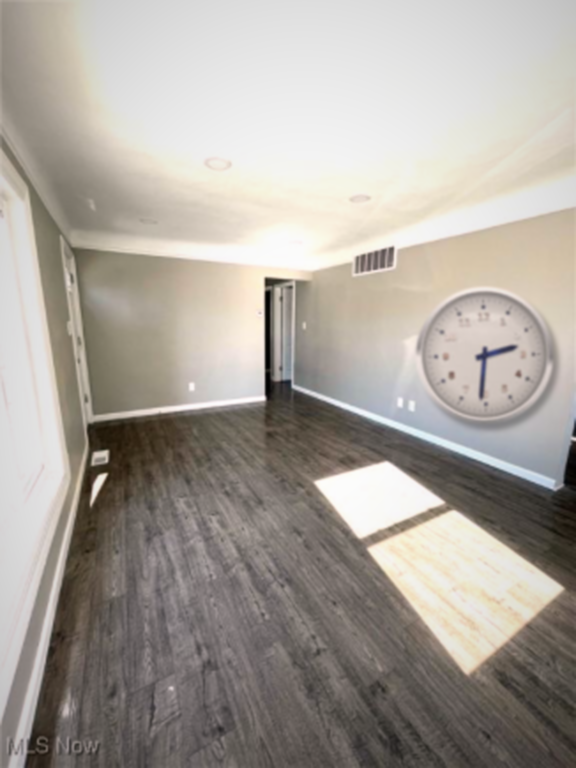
2:31
